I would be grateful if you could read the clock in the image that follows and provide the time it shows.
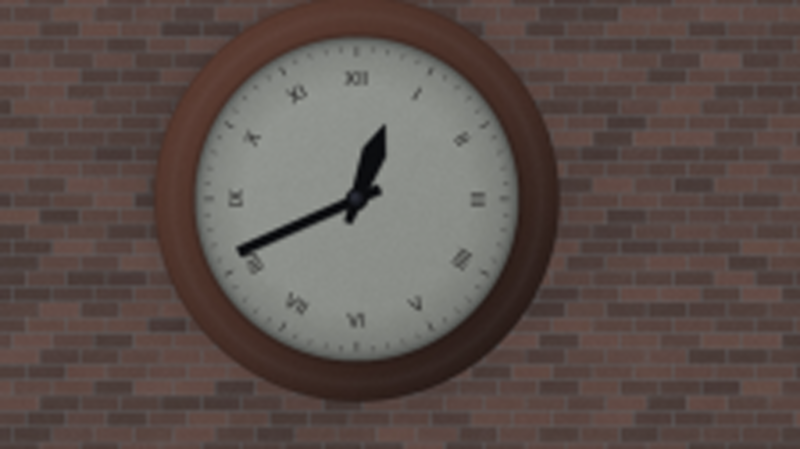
12:41
